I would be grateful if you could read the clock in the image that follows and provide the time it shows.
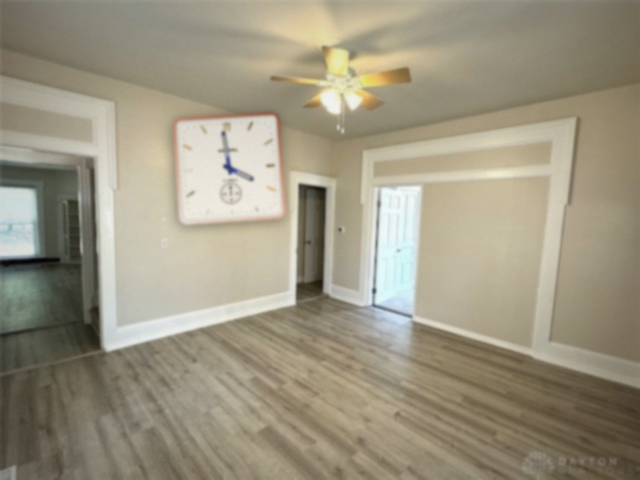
3:59
